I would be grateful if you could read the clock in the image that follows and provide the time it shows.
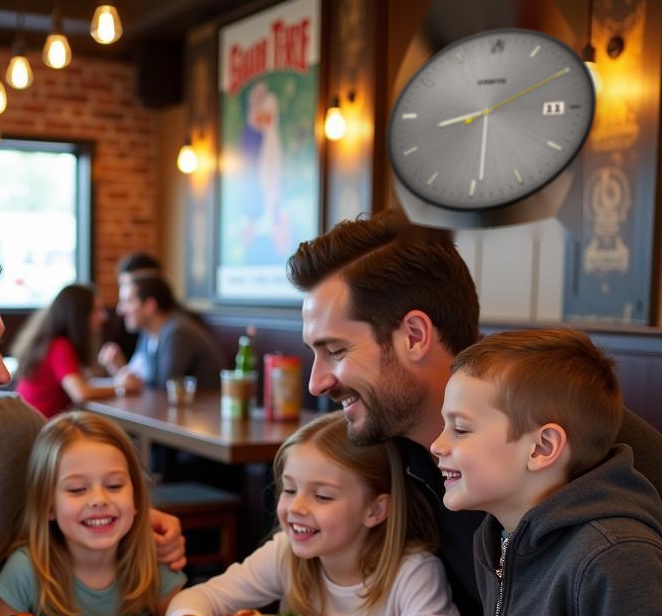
8:29:10
